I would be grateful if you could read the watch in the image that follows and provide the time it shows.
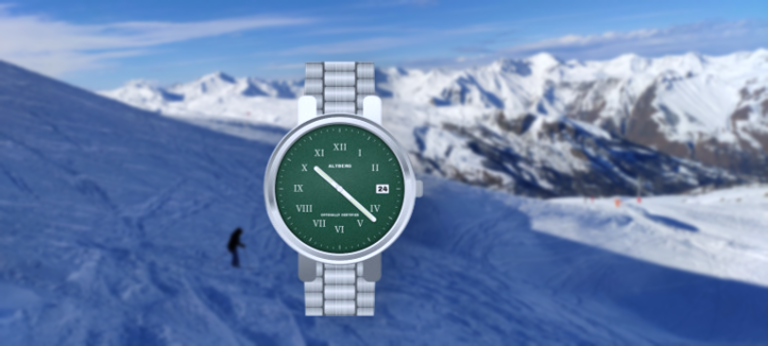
10:22
